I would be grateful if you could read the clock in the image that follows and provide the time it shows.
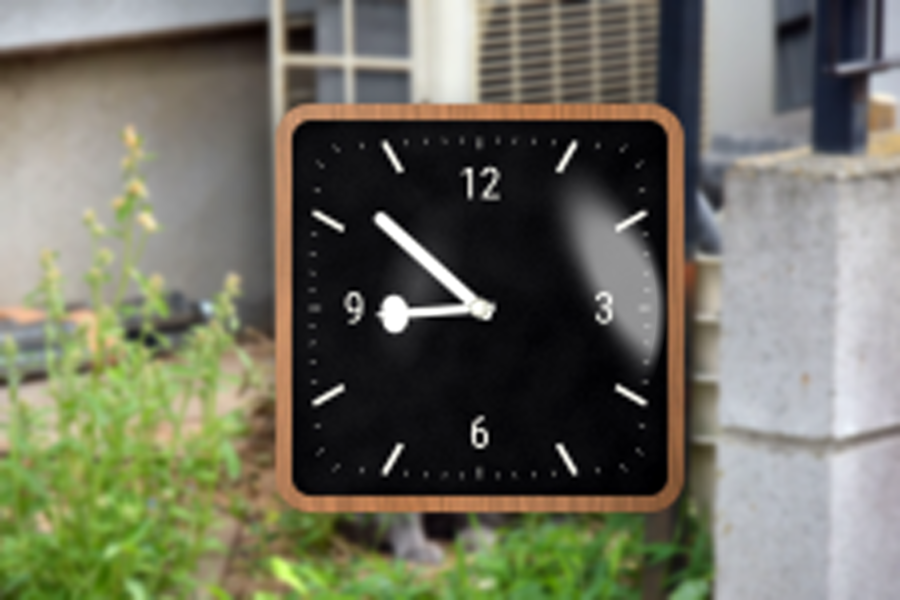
8:52
